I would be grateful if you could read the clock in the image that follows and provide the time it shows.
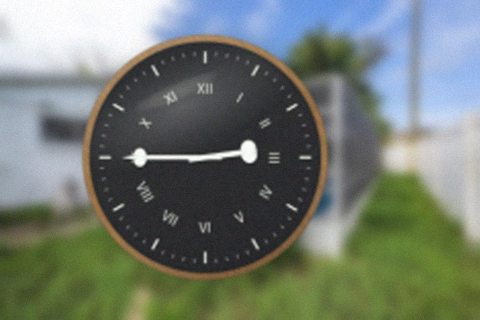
2:45
